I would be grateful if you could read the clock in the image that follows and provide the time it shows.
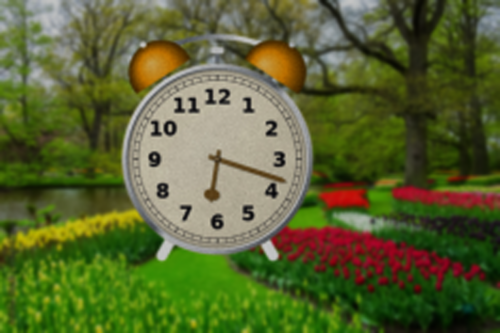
6:18
